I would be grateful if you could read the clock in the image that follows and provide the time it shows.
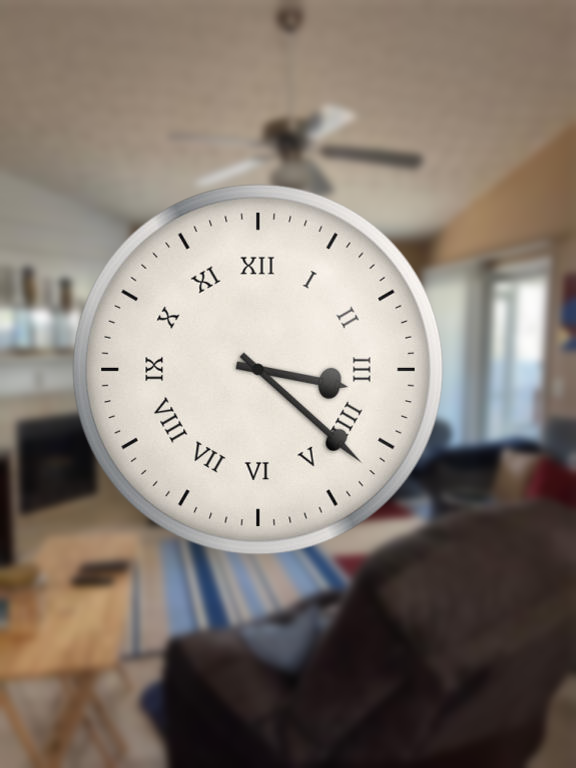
3:22
